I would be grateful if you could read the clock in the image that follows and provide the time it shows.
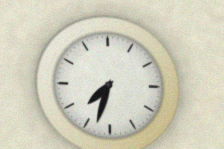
7:33
